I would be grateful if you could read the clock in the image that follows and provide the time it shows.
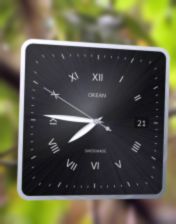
7:45:50
